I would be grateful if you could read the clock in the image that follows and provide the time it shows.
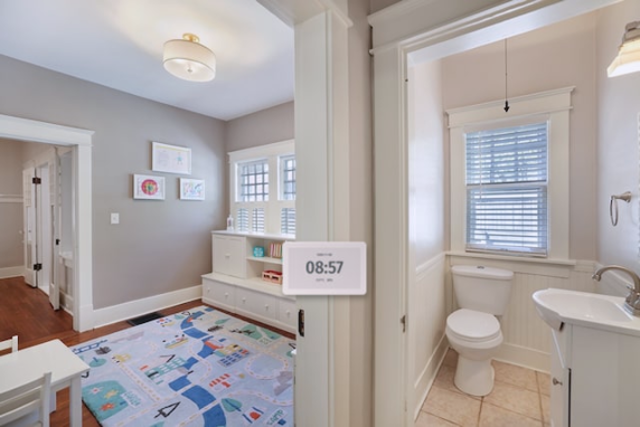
8:57
